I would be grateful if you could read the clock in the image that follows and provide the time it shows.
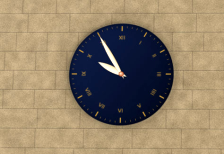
9:55
